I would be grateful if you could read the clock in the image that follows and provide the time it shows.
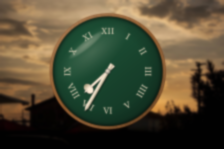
7:35
